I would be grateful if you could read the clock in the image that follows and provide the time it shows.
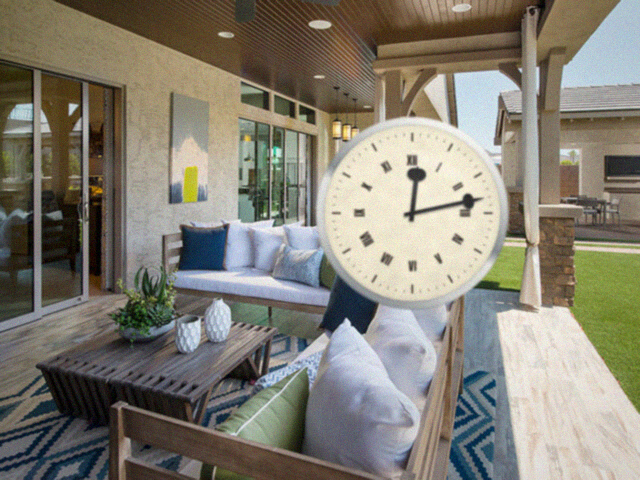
12:13
